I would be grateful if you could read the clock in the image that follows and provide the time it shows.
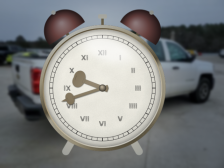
9:42
